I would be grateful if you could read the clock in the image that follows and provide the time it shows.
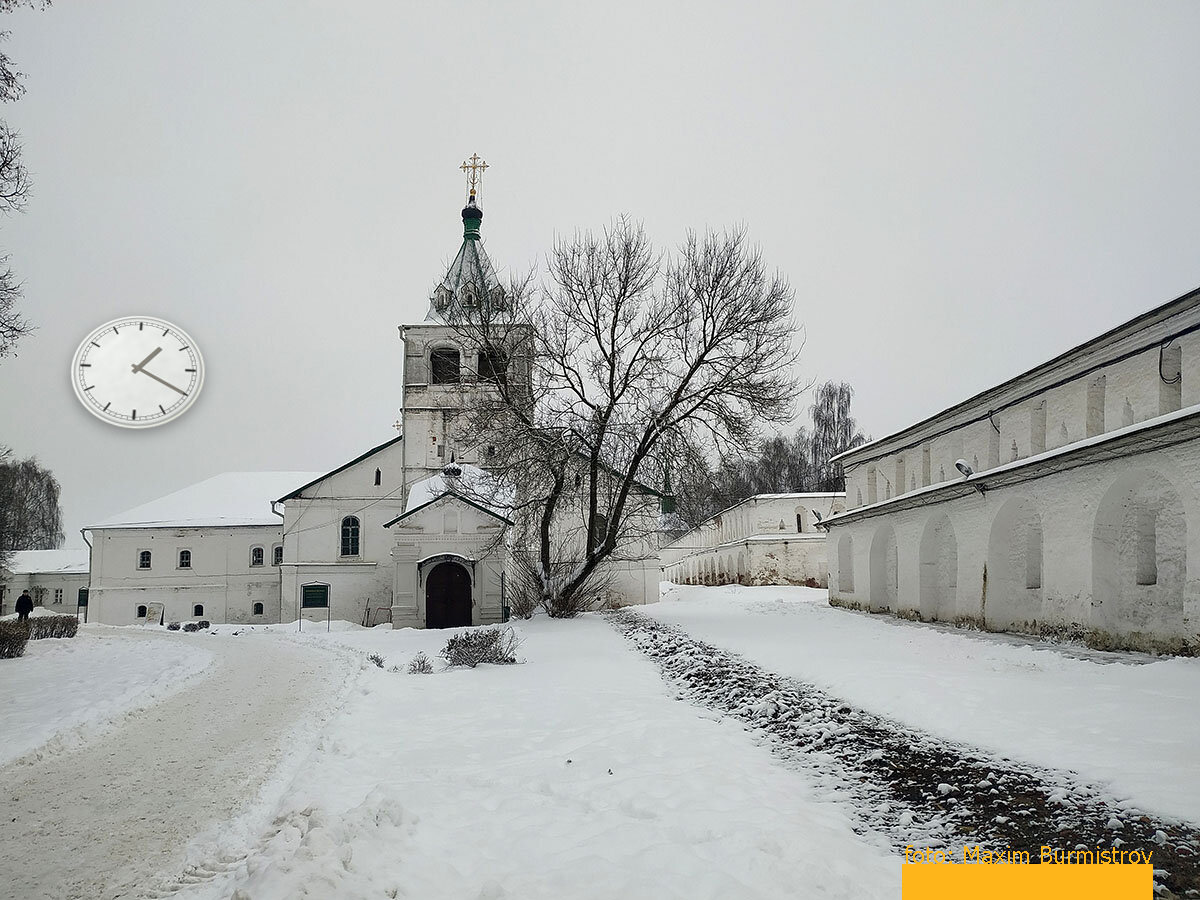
1:20
